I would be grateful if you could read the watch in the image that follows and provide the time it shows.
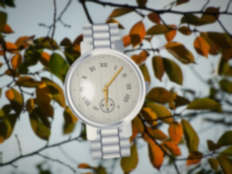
6:07
